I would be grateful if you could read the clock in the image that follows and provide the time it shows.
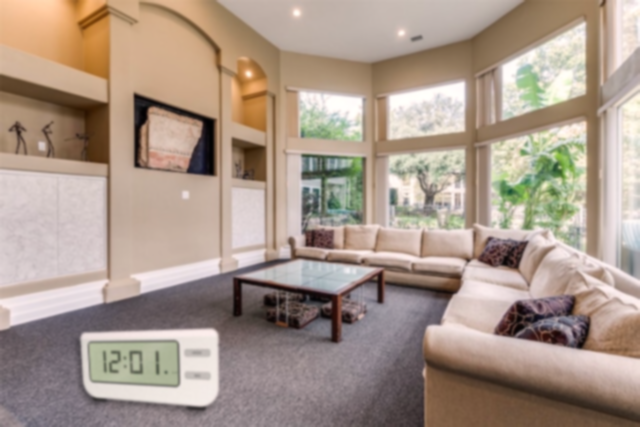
12:01
